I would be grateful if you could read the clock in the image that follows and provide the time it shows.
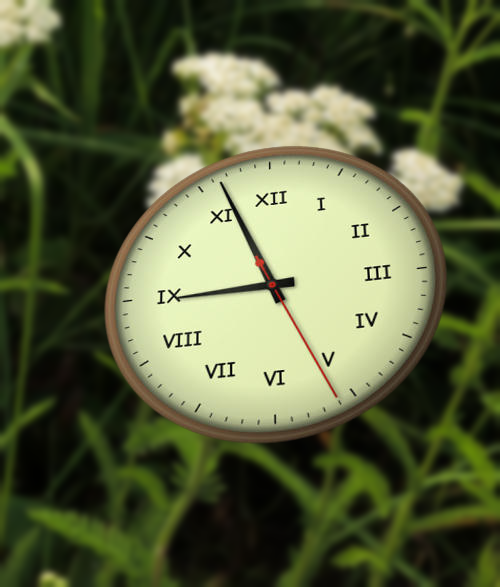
8:56:26
